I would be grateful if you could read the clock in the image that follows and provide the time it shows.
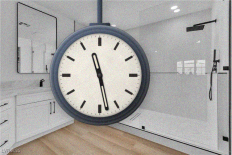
11:28
